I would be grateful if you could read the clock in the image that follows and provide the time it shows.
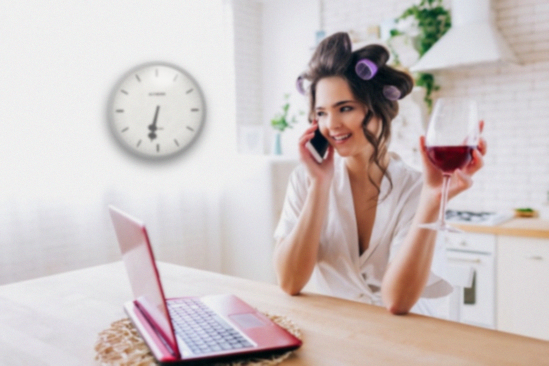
6:32
